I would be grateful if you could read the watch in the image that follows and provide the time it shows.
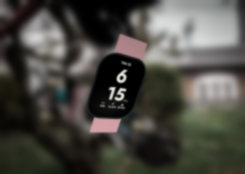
6:15
